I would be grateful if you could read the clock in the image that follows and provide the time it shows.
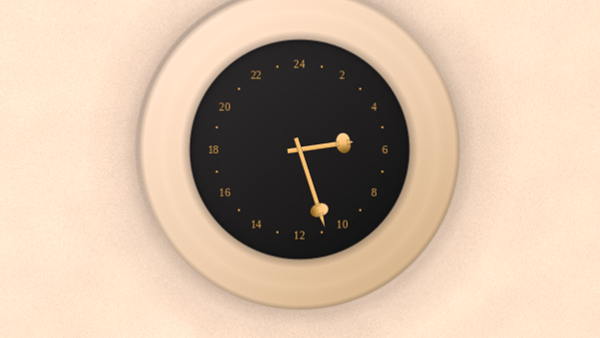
5:27
